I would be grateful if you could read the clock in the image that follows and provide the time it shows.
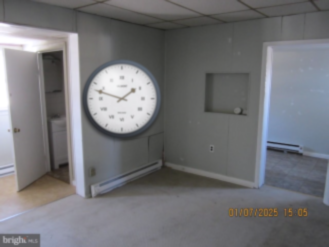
1:48
